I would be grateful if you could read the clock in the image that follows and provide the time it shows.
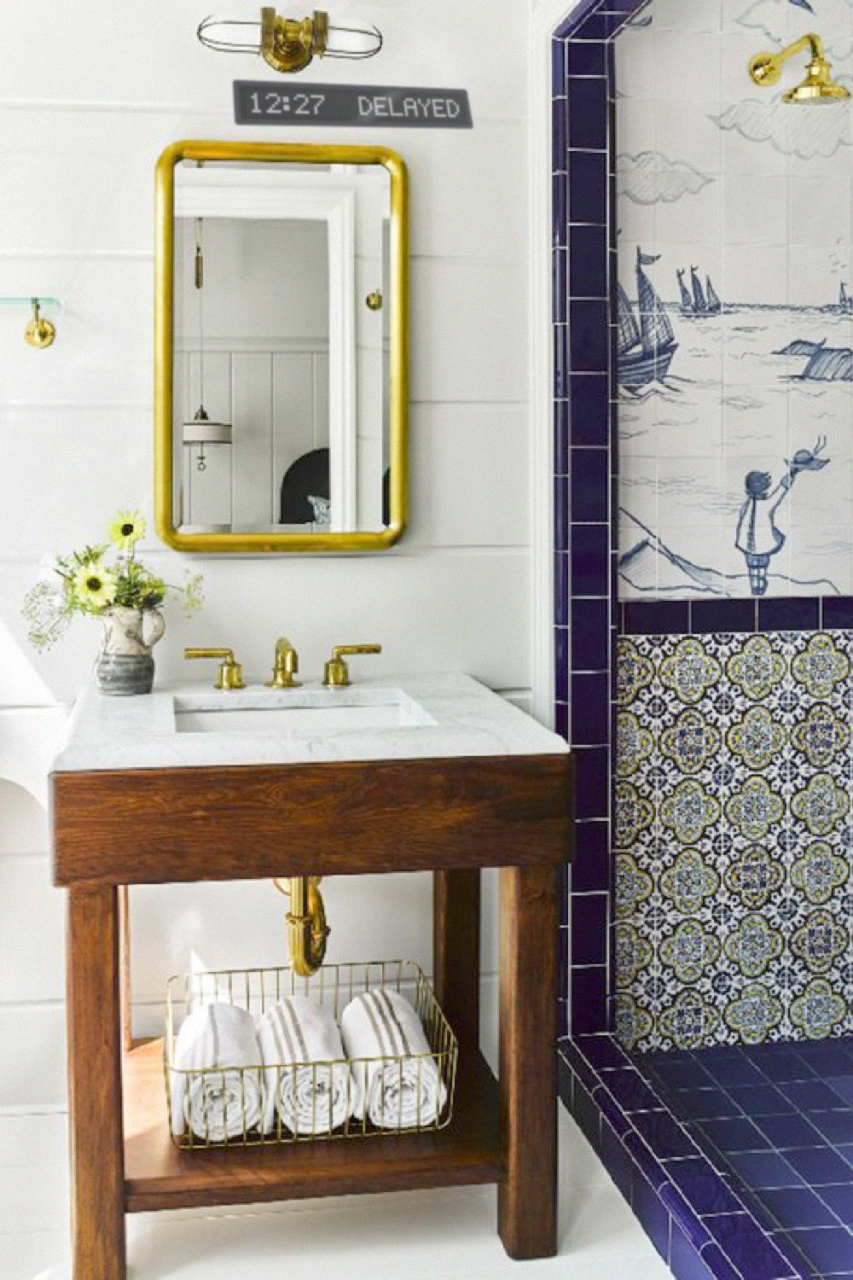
12:27
